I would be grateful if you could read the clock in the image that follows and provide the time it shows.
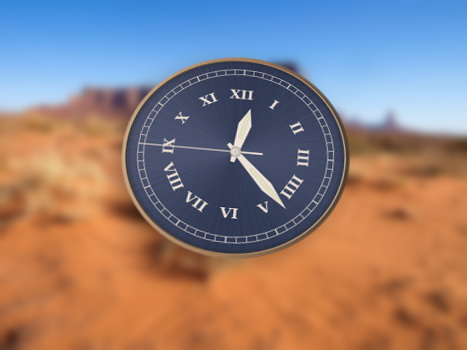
12:22:45
